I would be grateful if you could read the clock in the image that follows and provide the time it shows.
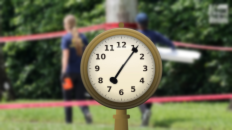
7:06
